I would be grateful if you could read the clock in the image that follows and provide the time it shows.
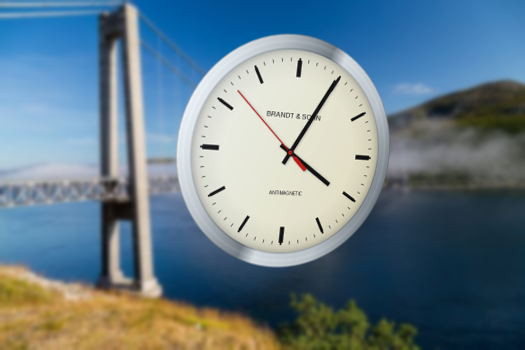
4:04:52
